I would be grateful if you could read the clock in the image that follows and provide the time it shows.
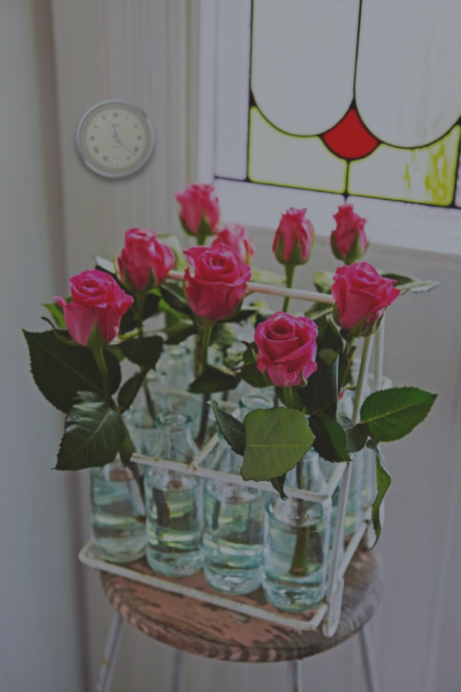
11:22
